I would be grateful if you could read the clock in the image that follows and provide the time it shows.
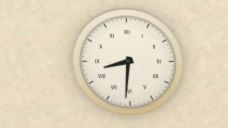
8:31
